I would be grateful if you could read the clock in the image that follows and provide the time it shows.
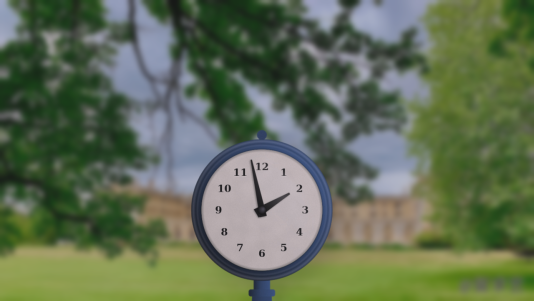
1:58
